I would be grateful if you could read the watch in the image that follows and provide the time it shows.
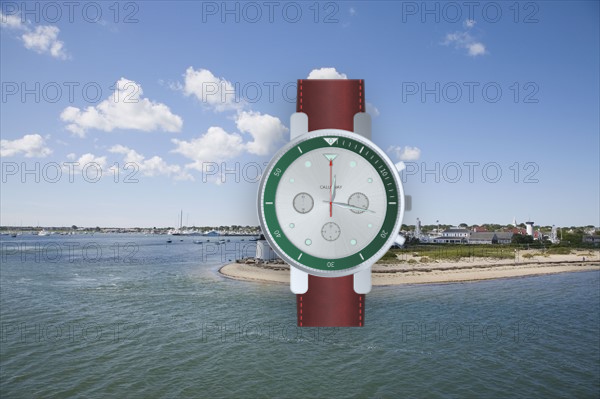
12:17
